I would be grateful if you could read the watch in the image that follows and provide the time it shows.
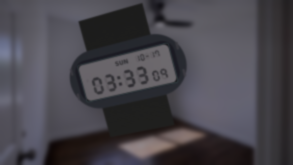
3:33:09
